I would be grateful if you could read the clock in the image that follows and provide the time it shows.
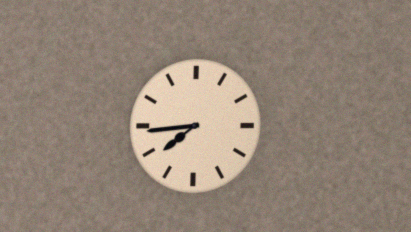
7:44
